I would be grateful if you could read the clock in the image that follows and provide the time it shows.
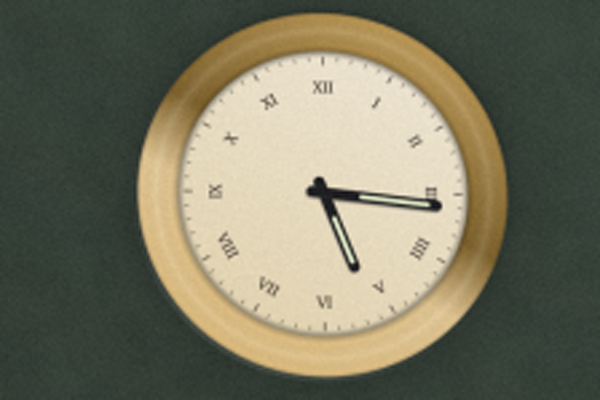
5:16
